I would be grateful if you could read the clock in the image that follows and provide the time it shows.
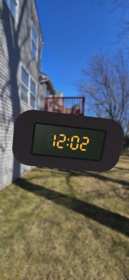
12:02
